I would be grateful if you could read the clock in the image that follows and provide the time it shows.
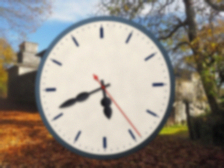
5:41:24
